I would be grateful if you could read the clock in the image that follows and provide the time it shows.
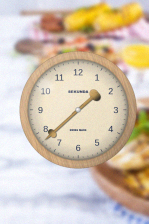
1:38
